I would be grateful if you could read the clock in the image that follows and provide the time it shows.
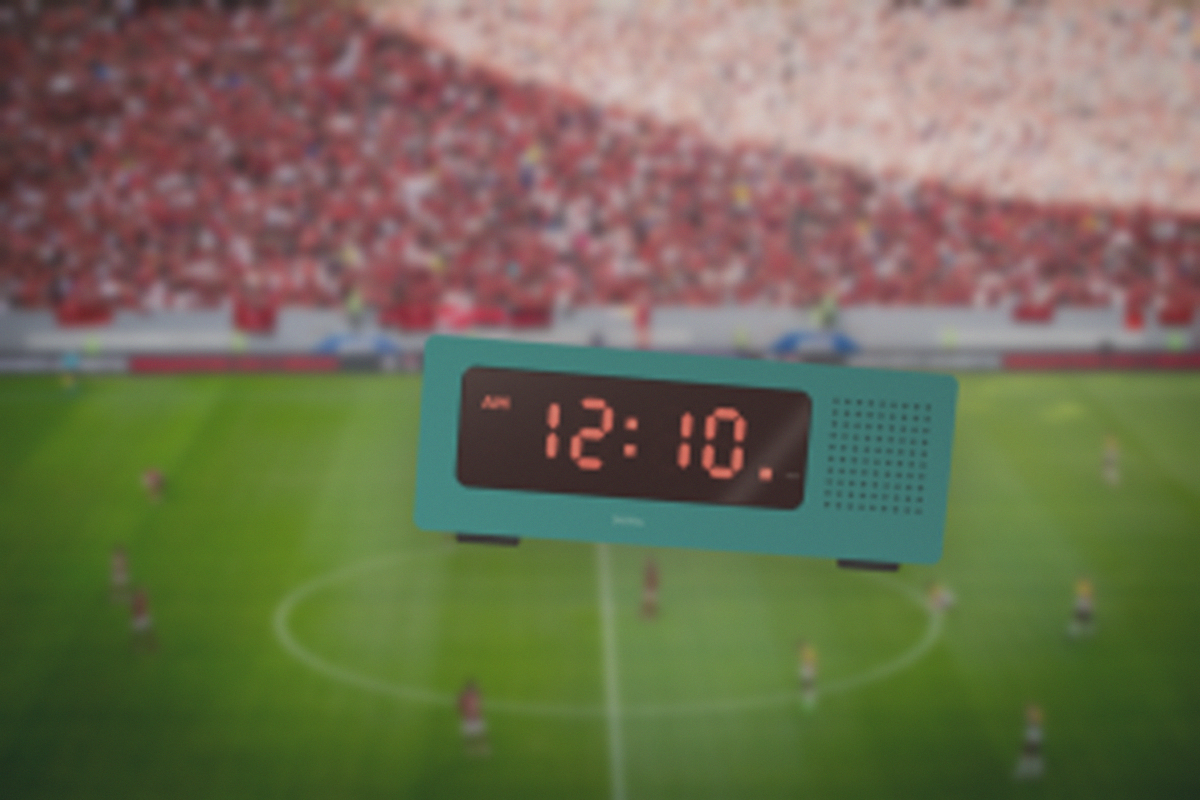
12:10
